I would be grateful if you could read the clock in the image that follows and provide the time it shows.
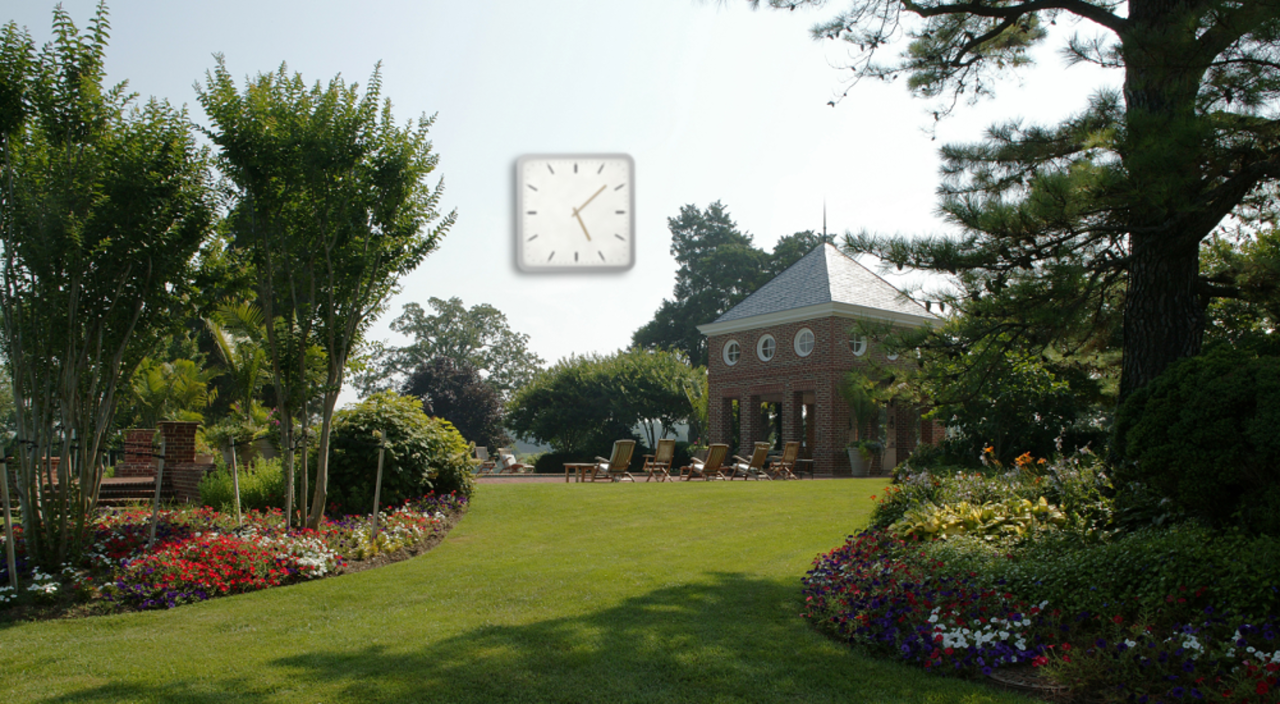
5:08
